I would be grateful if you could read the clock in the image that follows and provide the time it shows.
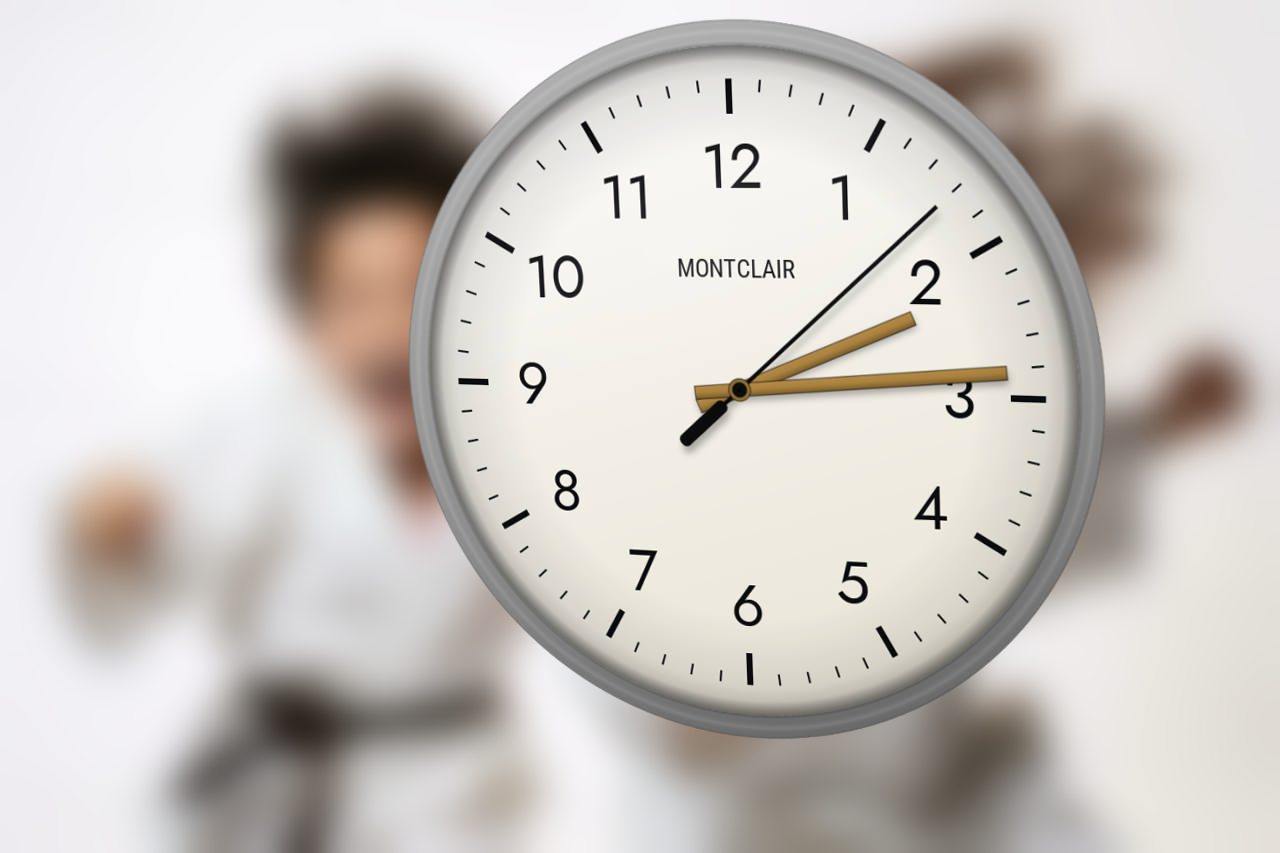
2:14:08
